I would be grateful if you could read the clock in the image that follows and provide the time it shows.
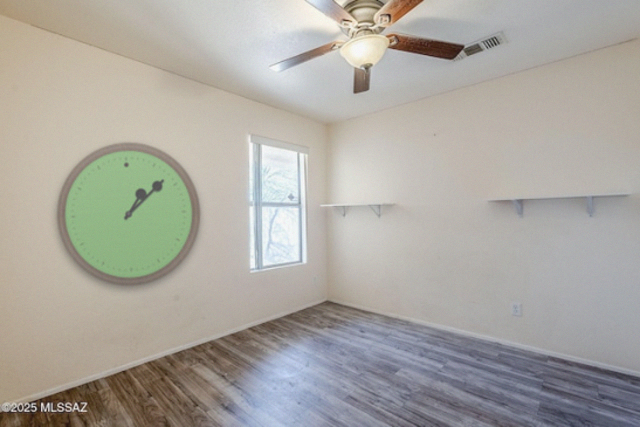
1:08
